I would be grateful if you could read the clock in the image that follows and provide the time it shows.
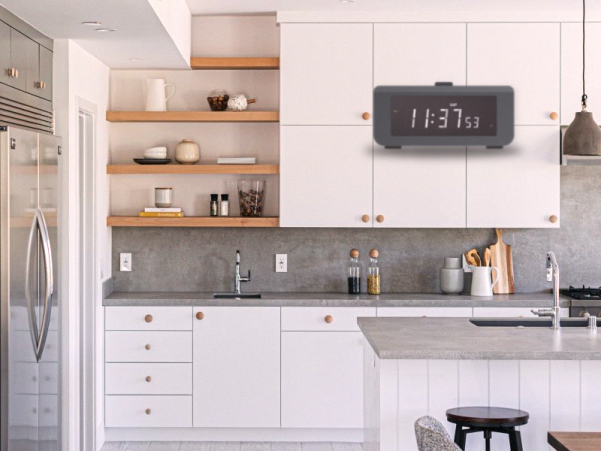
11:37:53
